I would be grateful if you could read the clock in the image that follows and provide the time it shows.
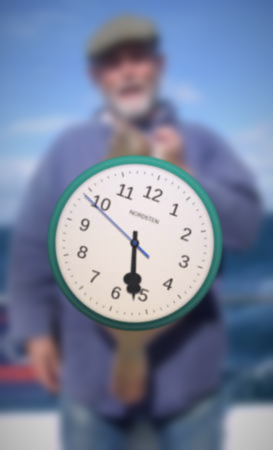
5:26:49
